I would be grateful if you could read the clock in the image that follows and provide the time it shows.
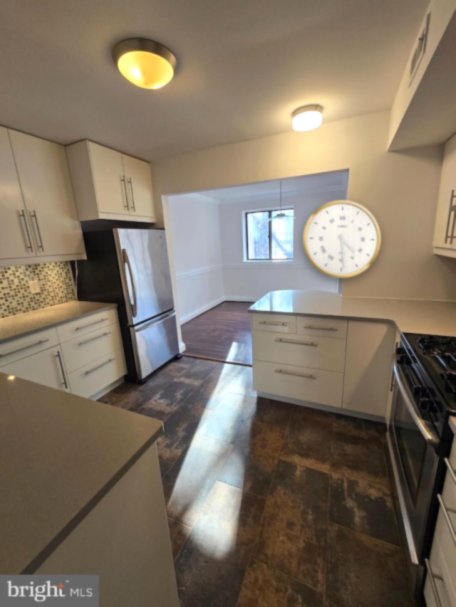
4:29
